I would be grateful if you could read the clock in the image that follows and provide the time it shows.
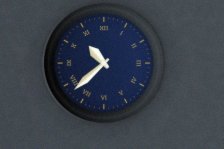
10:38
